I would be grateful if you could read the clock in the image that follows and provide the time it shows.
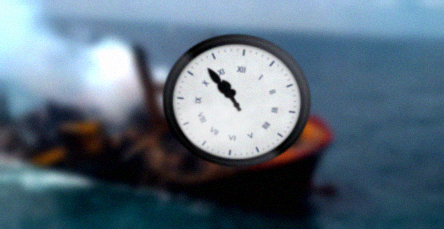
10:53
